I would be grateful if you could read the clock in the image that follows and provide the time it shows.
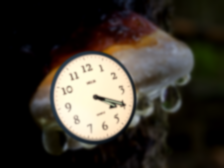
4:20
